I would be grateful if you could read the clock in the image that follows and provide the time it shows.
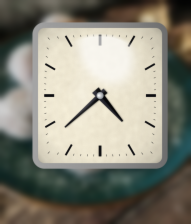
4:38
